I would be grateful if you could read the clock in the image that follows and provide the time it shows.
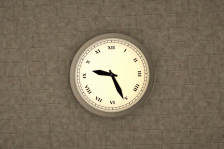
9:26
